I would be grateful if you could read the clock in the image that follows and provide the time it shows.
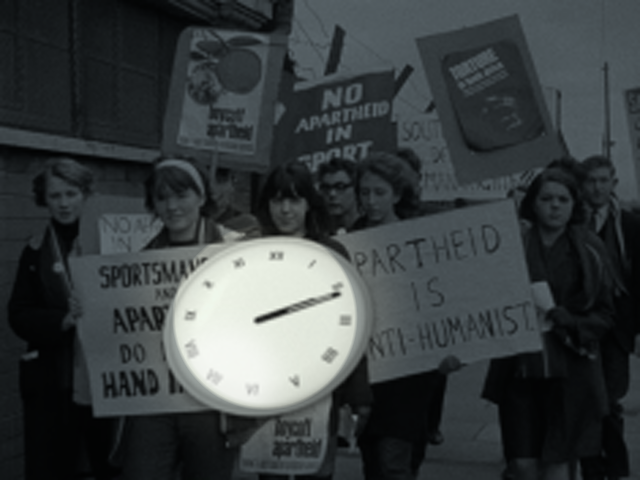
2:11
